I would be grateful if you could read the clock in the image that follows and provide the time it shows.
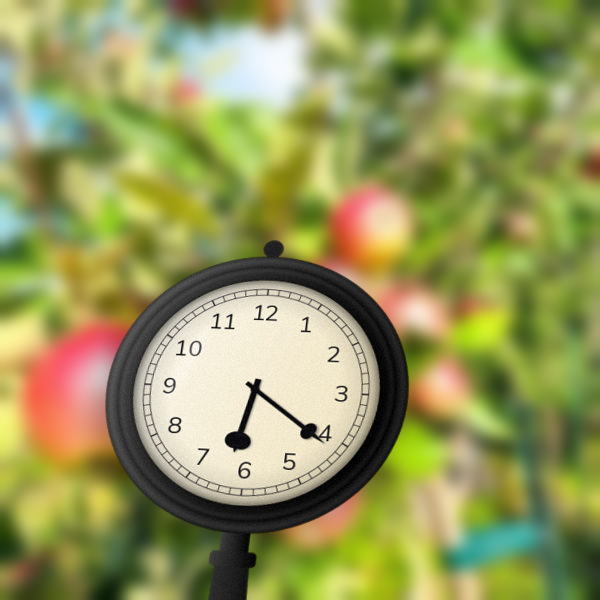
6:21
